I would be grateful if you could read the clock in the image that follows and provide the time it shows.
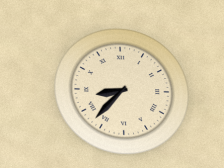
8:37
